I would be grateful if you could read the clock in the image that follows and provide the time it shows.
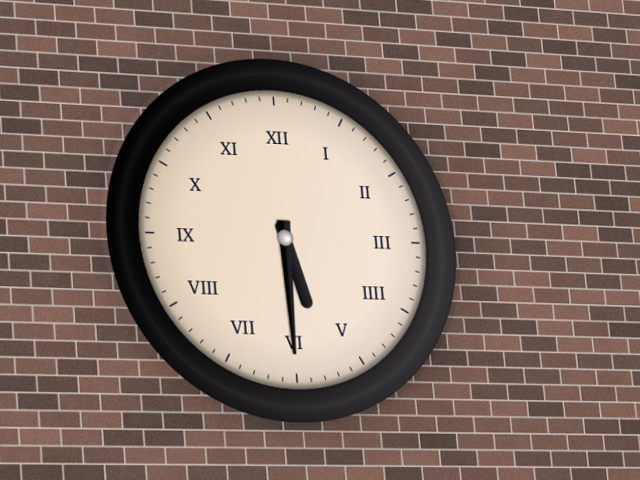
5:30
